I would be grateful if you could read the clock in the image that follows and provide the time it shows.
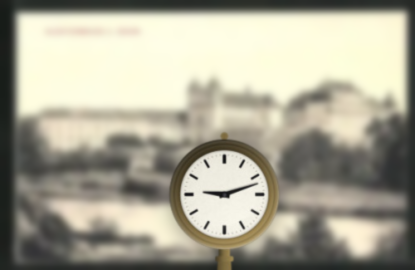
9:12
